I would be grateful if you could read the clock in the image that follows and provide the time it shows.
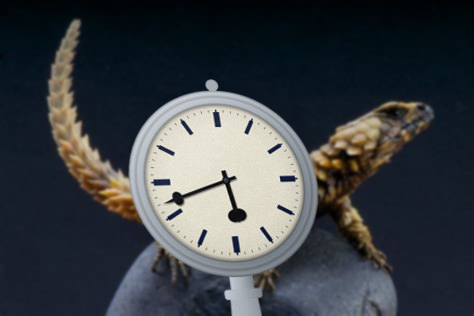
5:42
